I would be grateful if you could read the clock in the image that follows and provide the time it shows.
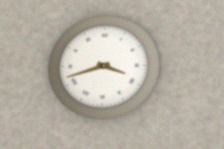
3:42
